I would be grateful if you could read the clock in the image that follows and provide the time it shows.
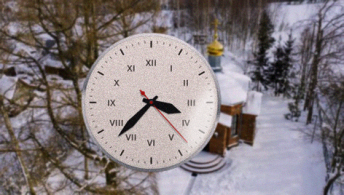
3:37:23
